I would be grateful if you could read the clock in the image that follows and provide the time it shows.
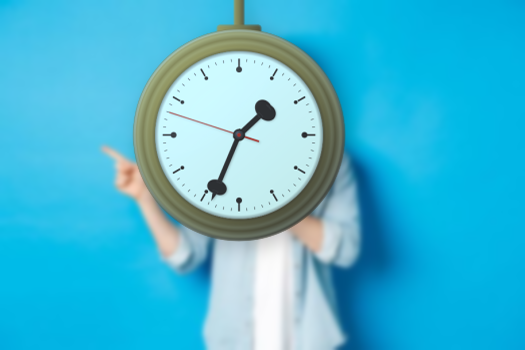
1:33:48
